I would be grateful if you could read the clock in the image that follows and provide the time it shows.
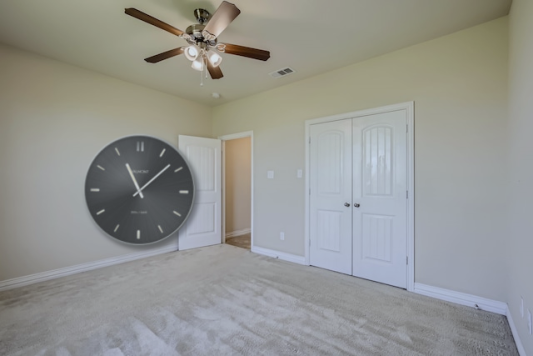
11:08
